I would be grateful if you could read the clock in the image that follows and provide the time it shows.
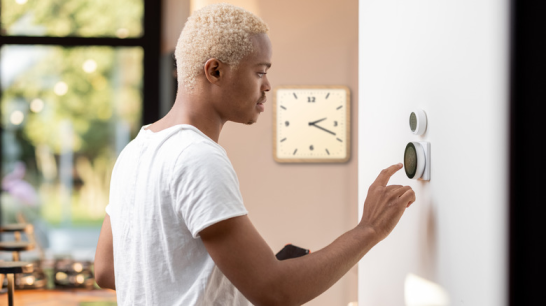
2:19
